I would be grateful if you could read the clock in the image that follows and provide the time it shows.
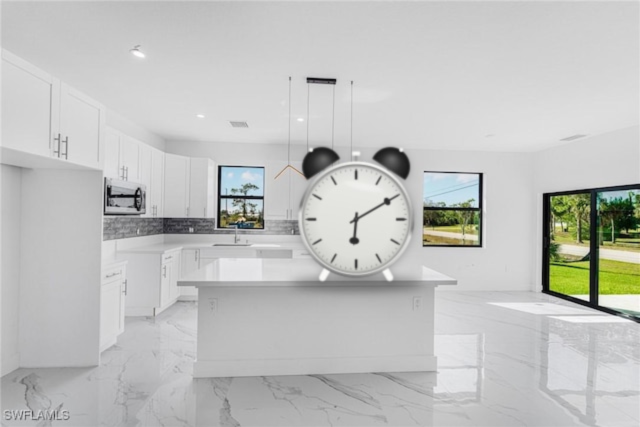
6:10
